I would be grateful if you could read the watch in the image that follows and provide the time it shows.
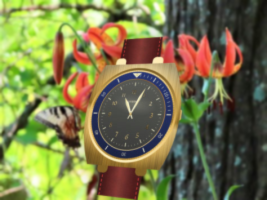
11:04
